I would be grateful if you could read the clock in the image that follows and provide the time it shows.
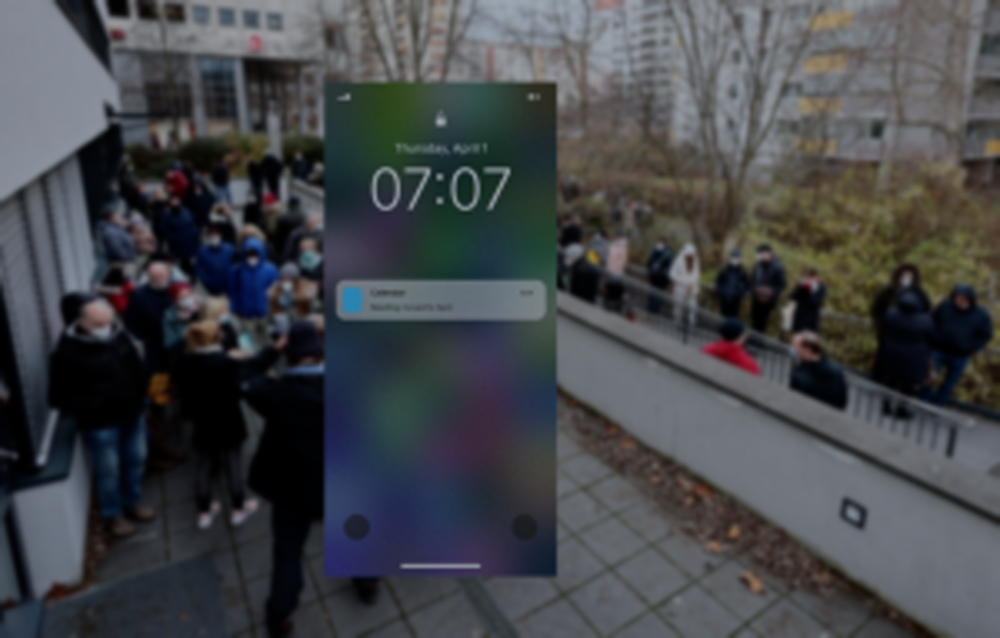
7:07
